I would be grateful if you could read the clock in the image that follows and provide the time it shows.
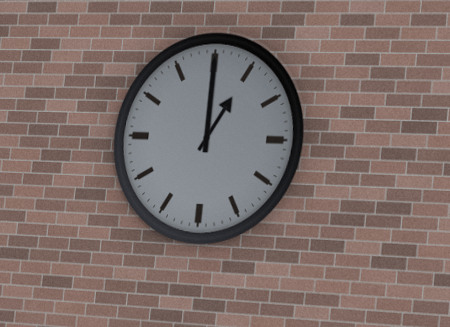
1:00
